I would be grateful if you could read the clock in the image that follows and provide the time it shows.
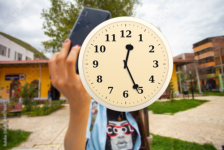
12:26
